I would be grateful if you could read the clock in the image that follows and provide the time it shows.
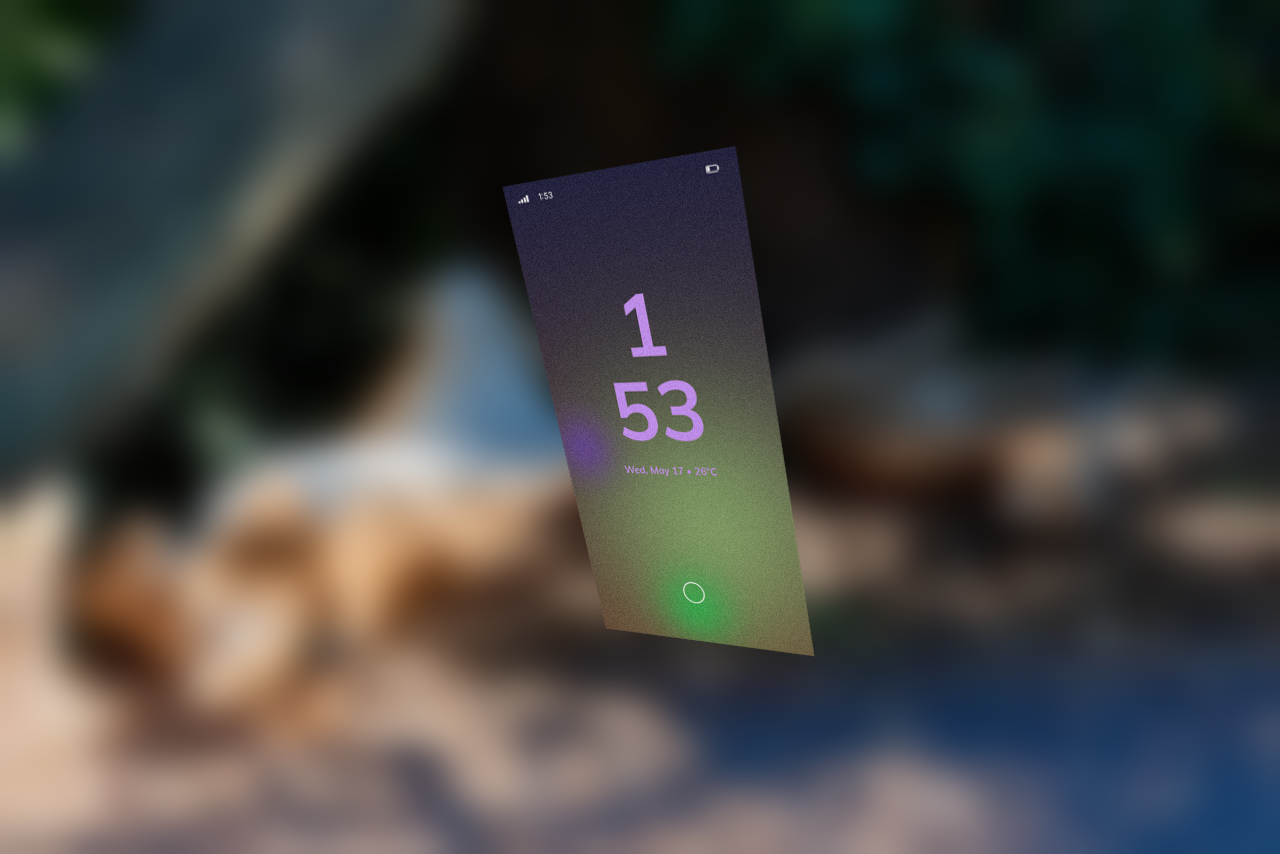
1:53
